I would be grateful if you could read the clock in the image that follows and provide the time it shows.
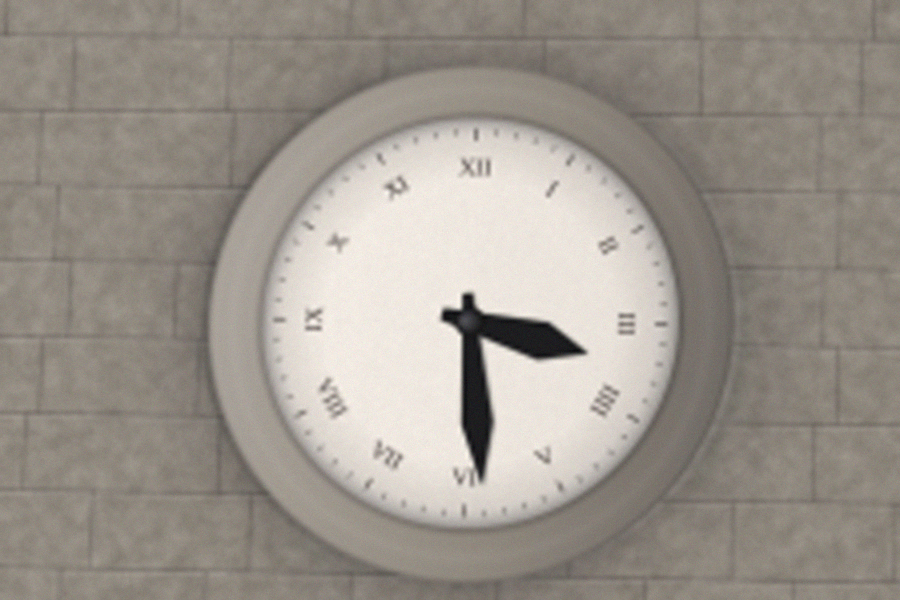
3:29
